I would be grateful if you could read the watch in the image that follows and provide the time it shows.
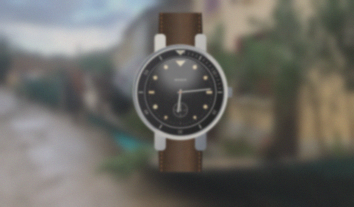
6:14
